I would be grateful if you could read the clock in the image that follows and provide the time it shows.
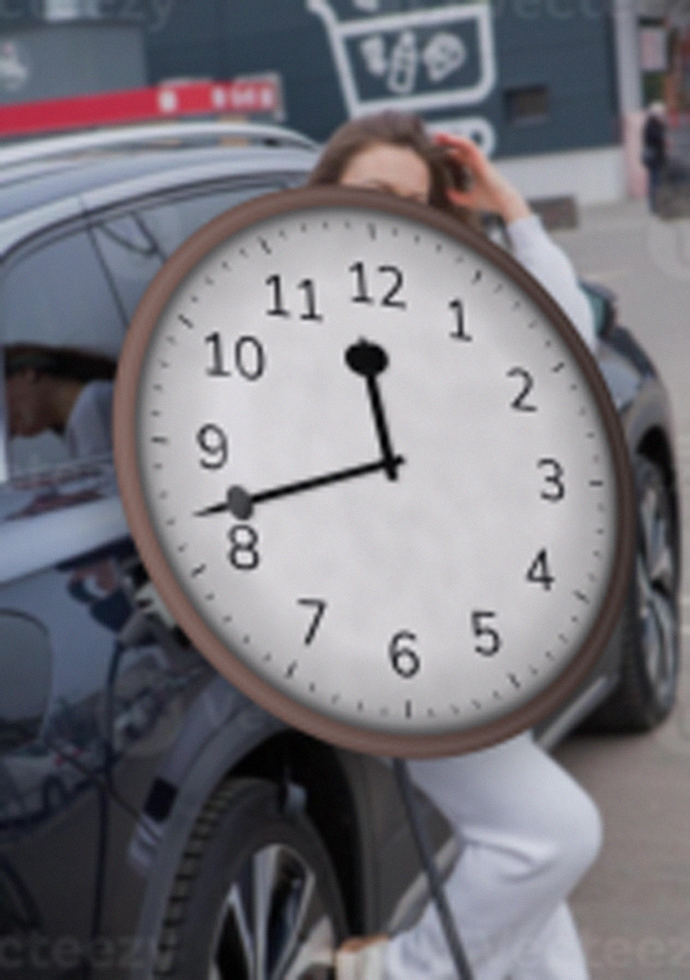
11:42
